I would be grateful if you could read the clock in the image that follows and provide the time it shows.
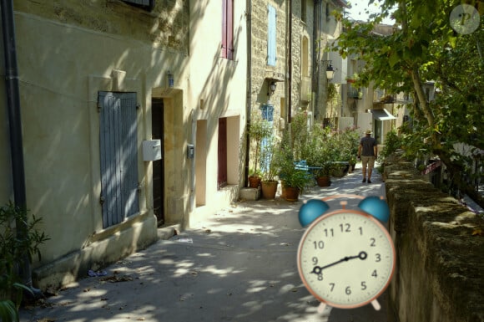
2:42
